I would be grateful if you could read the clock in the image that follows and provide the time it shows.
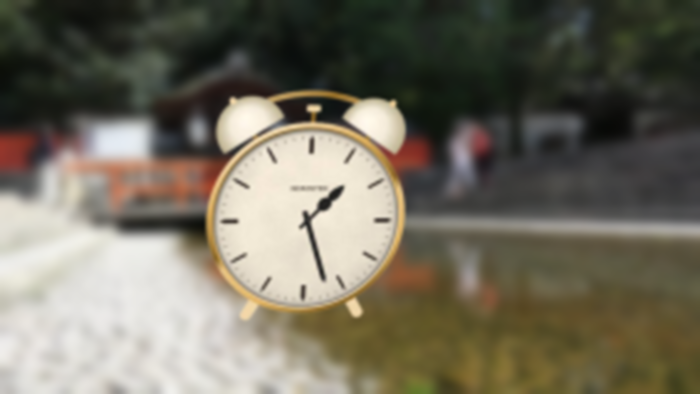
1:27
